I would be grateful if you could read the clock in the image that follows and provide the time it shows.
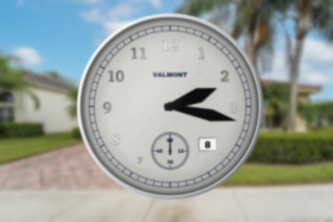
2:17
